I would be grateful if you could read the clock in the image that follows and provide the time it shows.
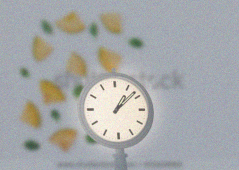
1:08
